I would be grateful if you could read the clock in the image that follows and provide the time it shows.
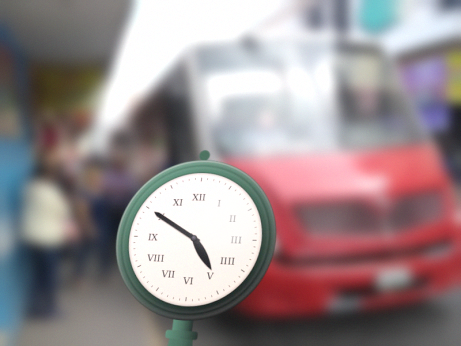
4:50
